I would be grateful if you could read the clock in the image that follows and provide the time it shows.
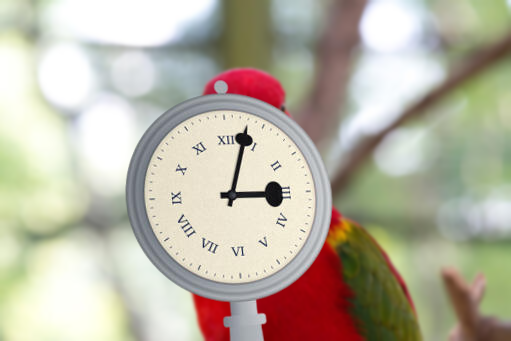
3:03
